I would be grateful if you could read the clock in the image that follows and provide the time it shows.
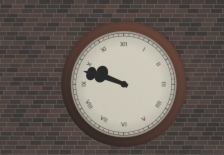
9:48
